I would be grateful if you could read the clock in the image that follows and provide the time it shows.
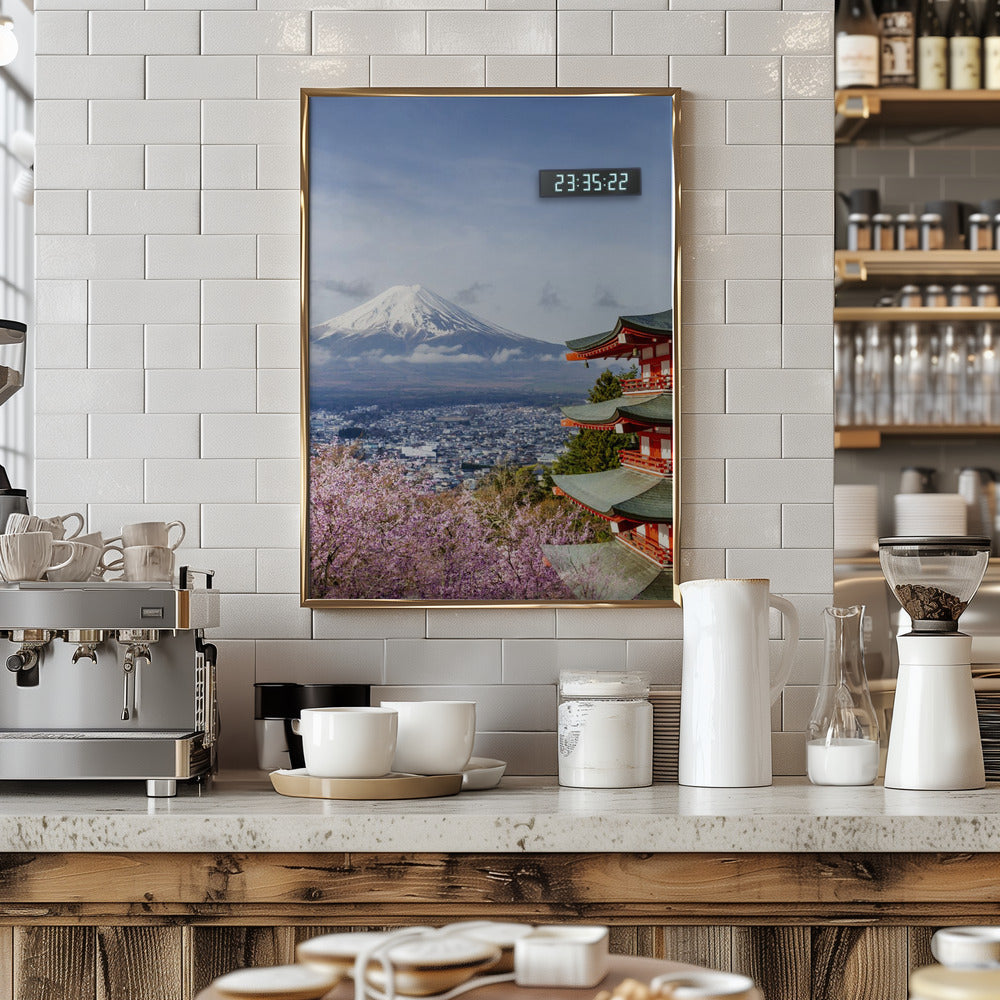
23:35:22
